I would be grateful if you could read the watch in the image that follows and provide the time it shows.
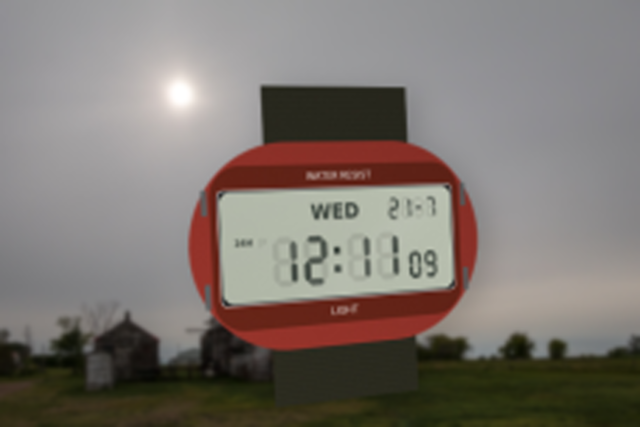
12:11:09
